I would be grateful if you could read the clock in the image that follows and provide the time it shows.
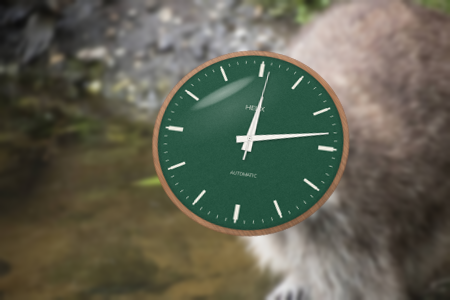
12:13:01
